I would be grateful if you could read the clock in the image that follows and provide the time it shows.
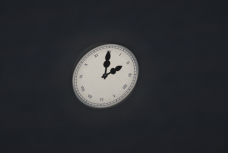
2:00
